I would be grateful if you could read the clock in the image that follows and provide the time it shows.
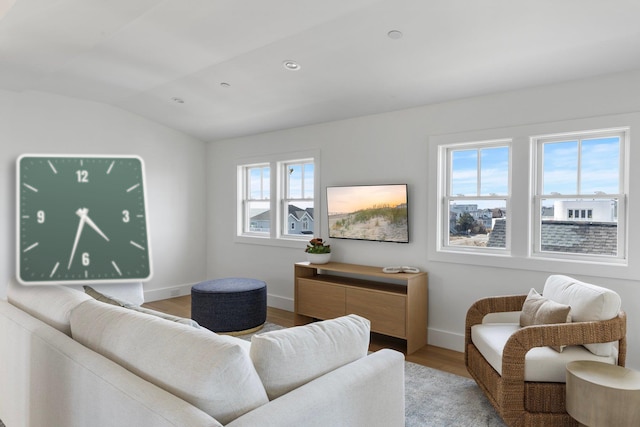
4:33
